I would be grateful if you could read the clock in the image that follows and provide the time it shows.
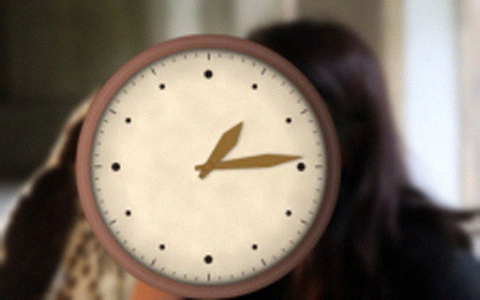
1:14
